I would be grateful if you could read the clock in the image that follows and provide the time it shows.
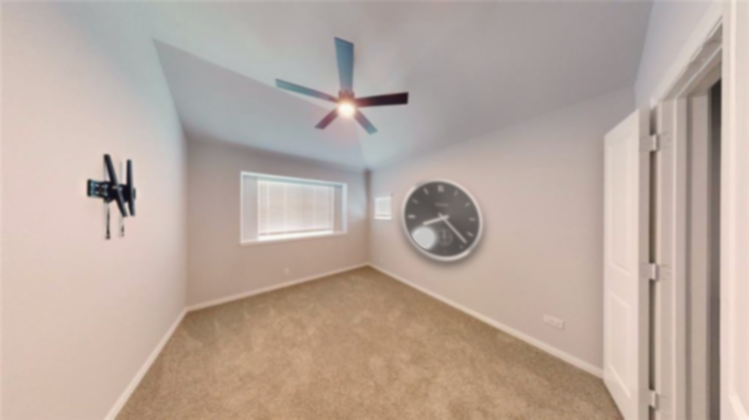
8:23
